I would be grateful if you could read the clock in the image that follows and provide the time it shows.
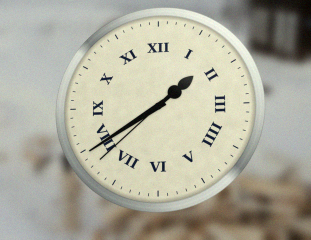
1:39:38
